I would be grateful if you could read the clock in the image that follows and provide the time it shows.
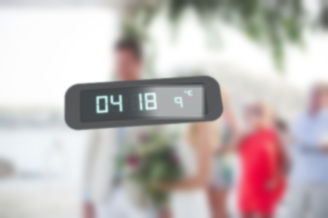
4:18
